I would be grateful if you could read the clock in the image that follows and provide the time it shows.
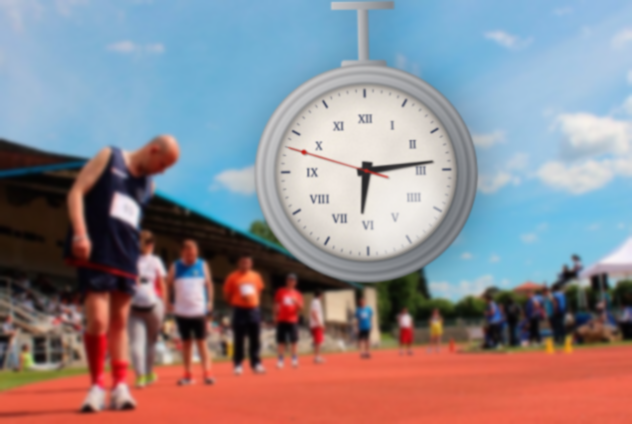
6:13:48
